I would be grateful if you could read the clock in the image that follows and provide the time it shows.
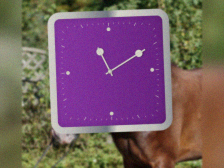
11:10
